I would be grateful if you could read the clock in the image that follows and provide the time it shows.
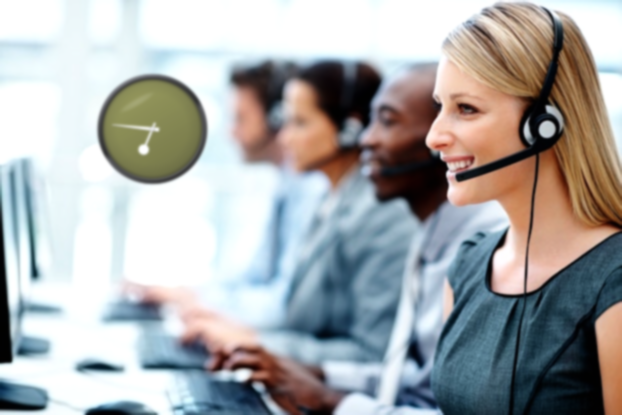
6:46
